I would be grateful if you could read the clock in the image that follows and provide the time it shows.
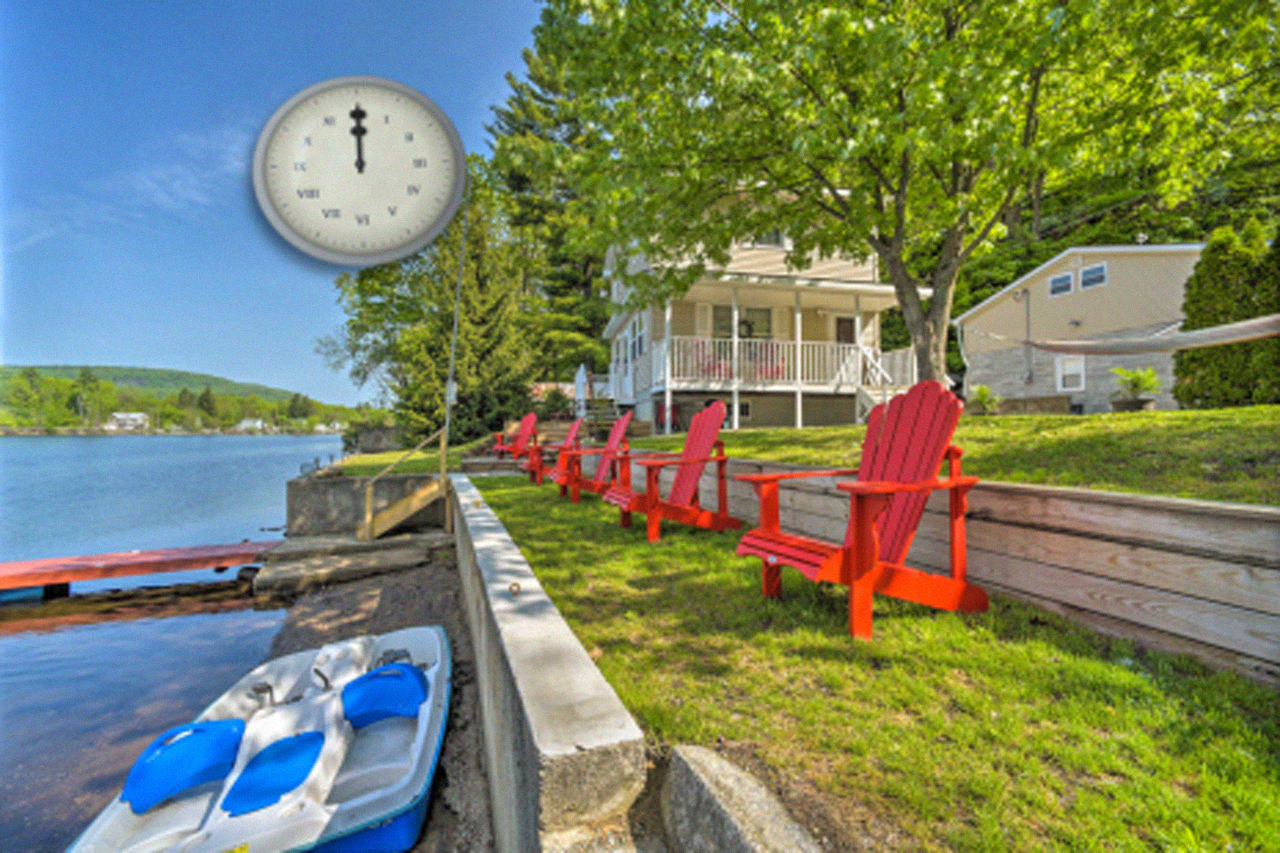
12:00
